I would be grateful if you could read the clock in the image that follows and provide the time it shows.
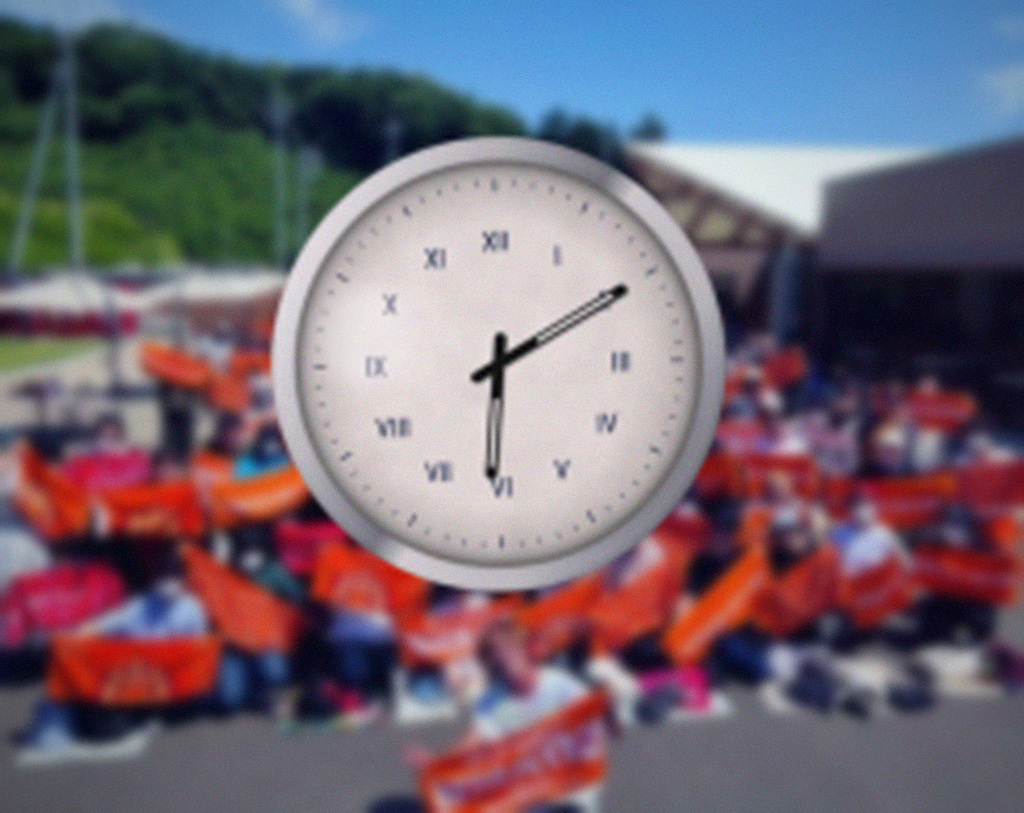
6:10
